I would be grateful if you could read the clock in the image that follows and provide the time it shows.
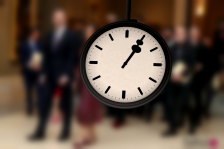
1:05
